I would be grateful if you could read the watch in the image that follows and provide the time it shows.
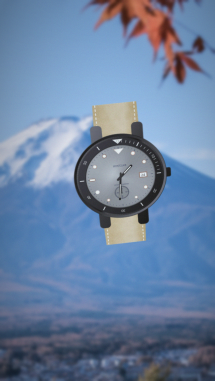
1:31
